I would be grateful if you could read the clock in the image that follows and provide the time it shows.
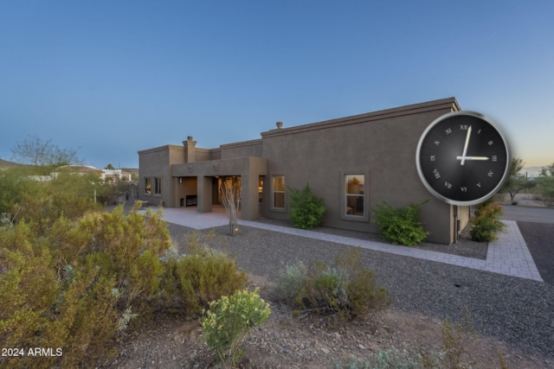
3:02
